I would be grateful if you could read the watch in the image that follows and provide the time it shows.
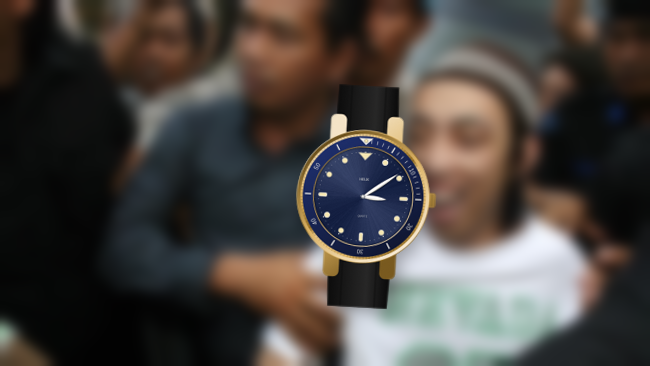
3:09
